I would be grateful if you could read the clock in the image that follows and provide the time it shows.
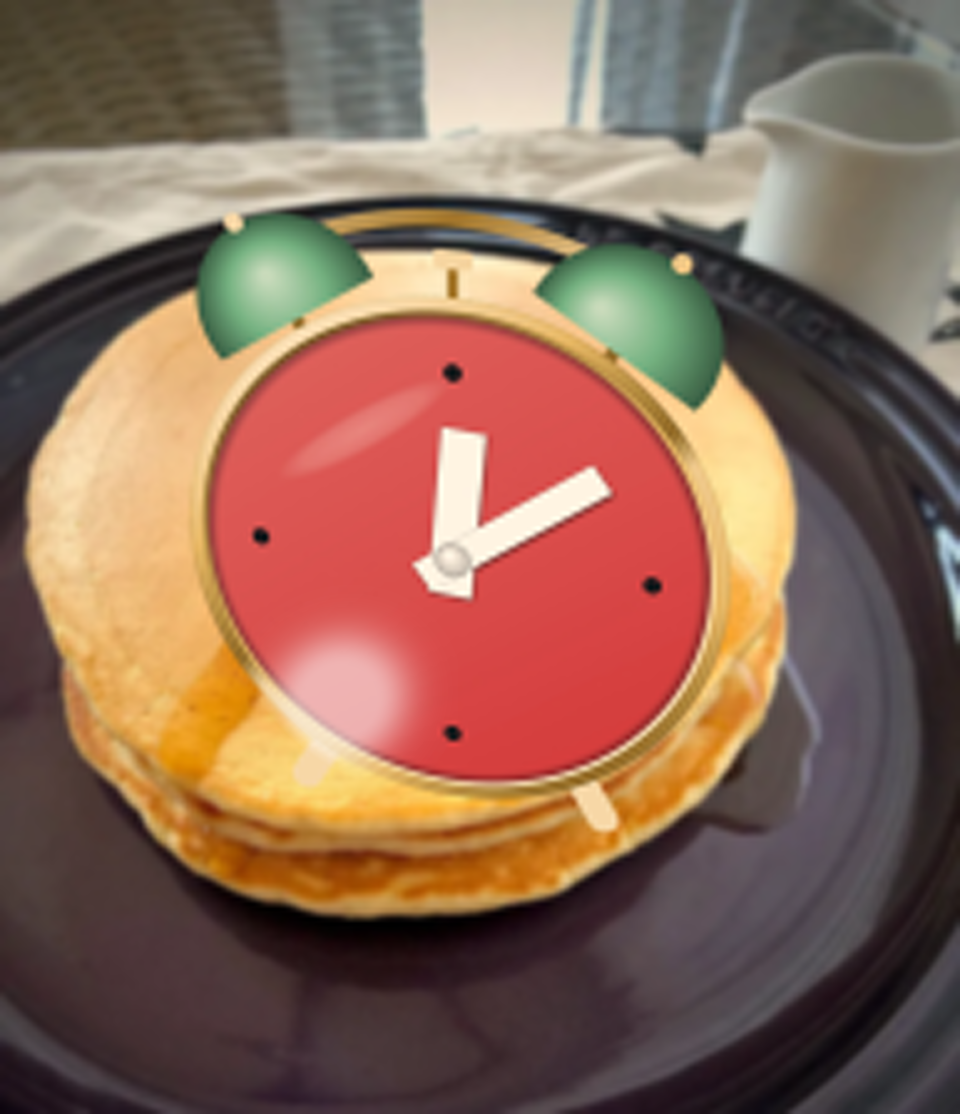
12:09
